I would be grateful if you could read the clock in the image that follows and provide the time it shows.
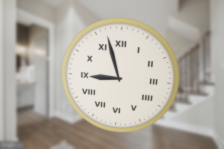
8:57
